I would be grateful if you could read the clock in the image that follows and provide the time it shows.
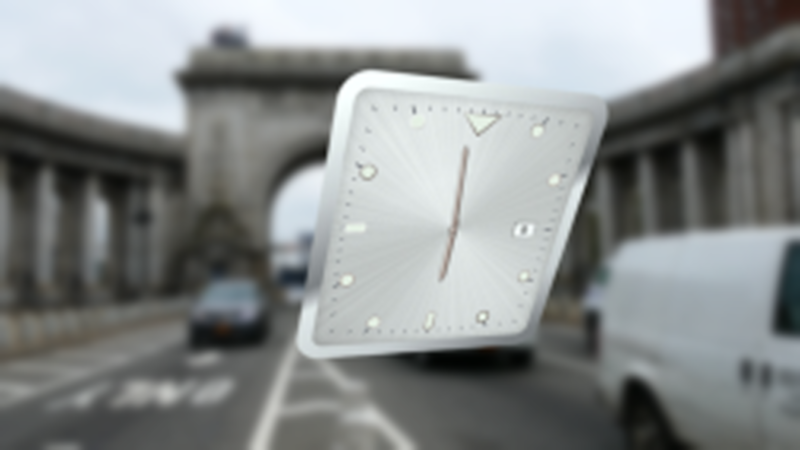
5:59
